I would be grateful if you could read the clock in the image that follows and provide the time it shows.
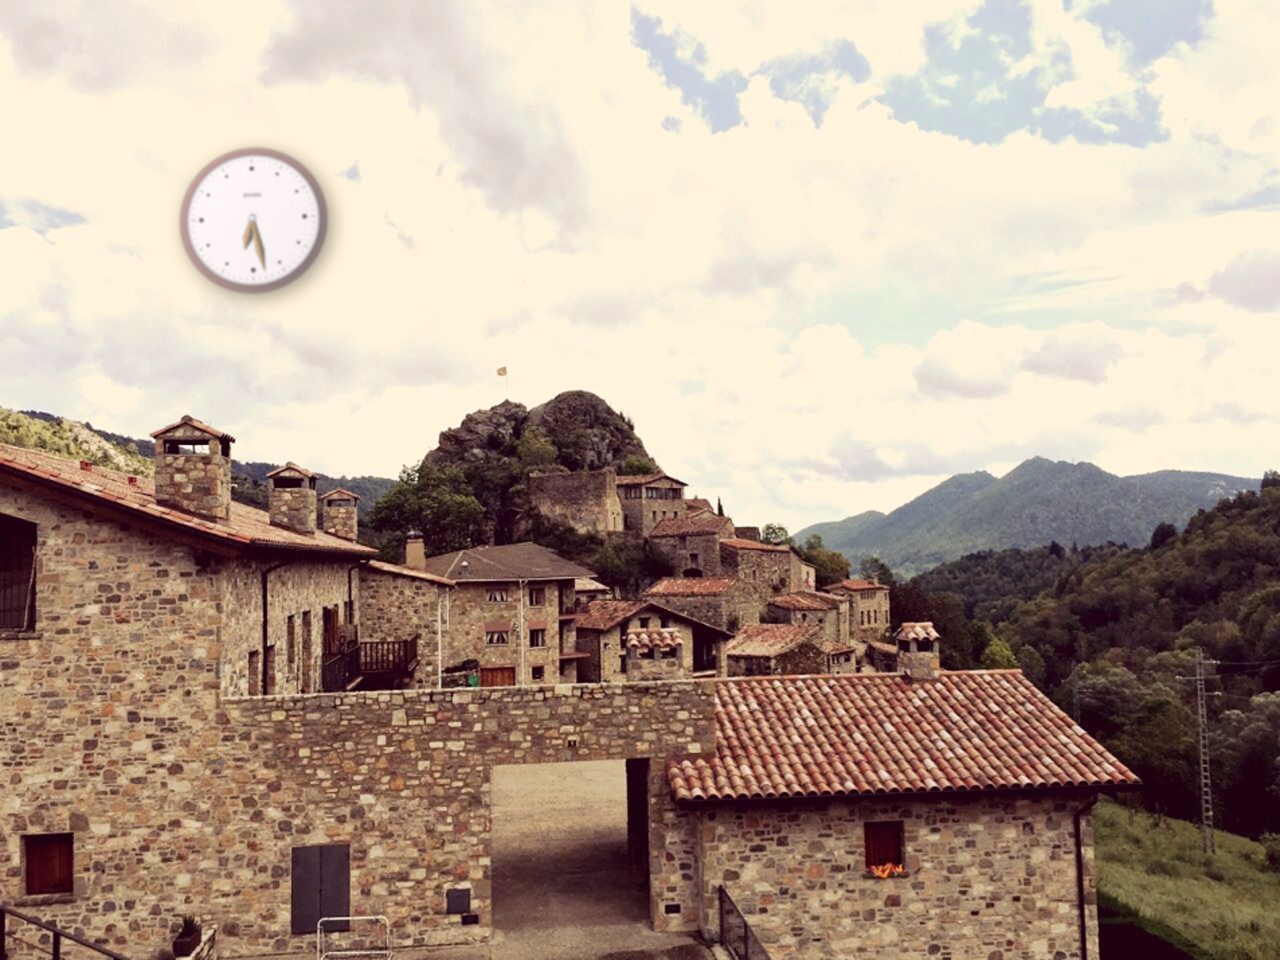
6:28
